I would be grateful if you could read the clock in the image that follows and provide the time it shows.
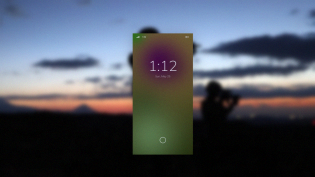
1:12
